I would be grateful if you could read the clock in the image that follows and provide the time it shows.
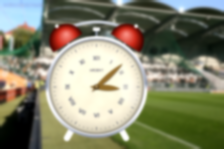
3:08
